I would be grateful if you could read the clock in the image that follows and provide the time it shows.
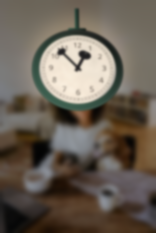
12:53
